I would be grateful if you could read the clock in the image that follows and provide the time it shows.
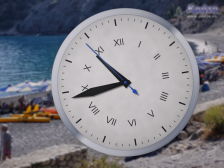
10:43:54
